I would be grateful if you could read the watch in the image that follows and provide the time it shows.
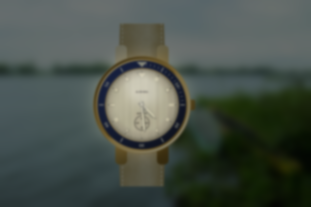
4:29
